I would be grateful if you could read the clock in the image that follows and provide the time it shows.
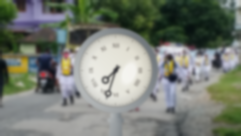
7:33
